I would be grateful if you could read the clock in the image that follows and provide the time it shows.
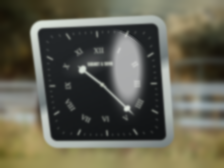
10:23
